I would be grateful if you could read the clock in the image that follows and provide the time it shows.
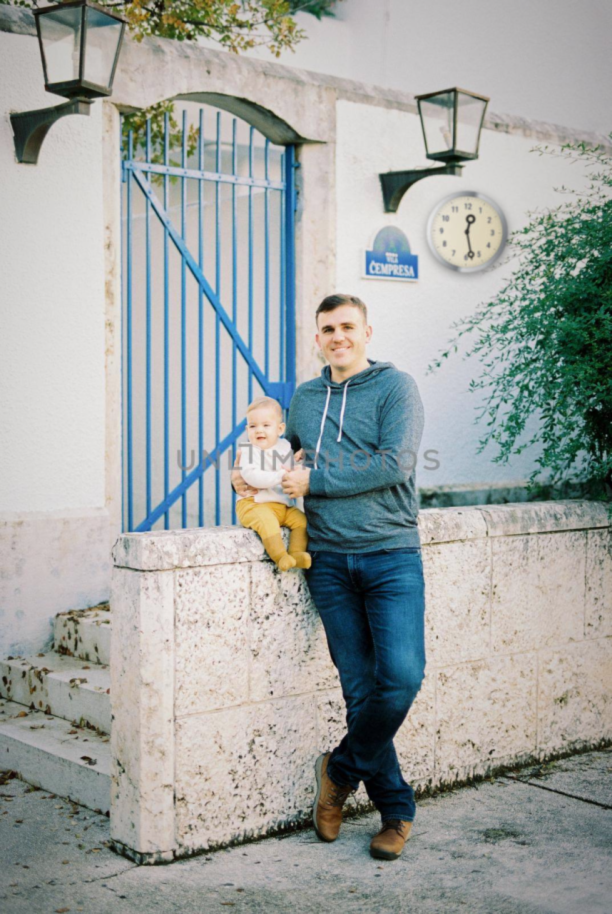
12:28
